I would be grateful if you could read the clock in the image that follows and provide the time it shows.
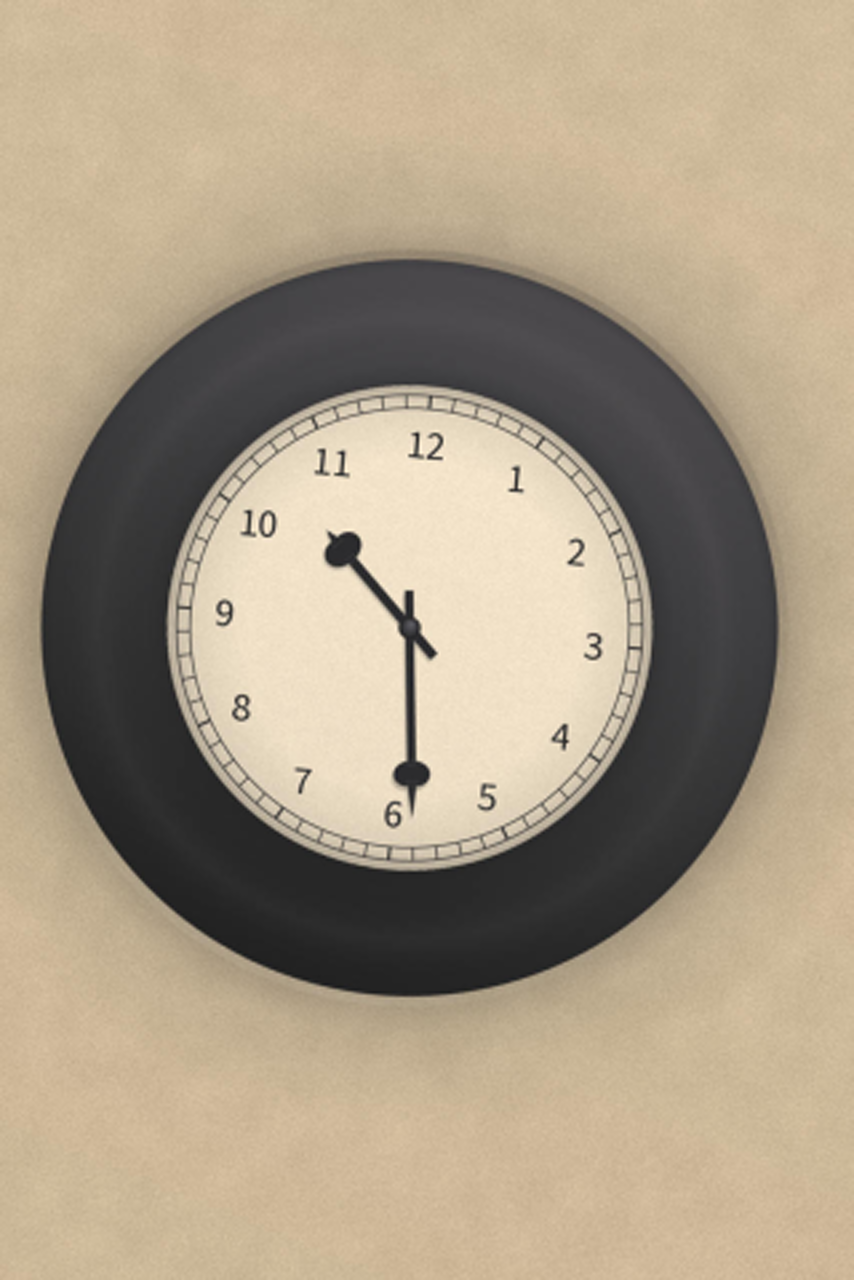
10:29
